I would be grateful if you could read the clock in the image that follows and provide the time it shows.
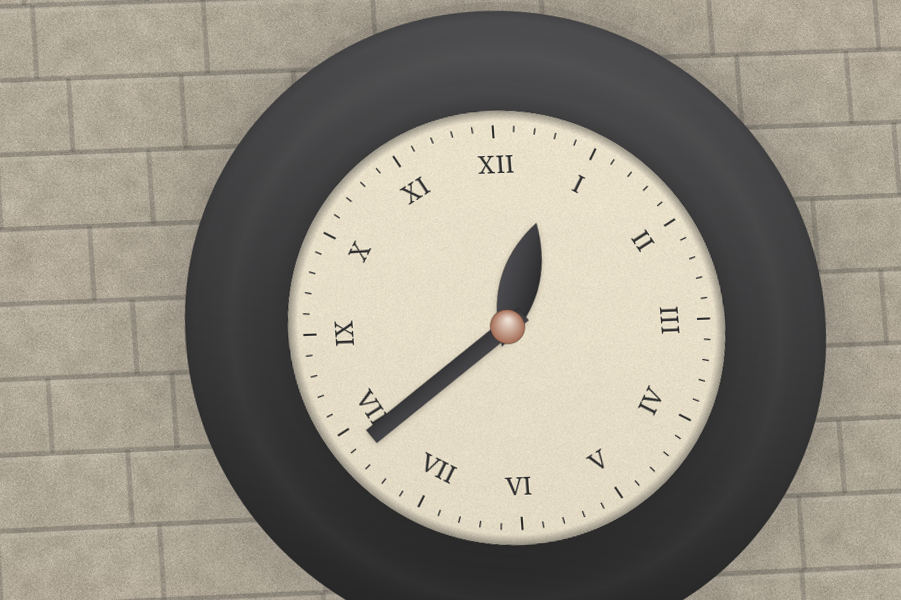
12:39
